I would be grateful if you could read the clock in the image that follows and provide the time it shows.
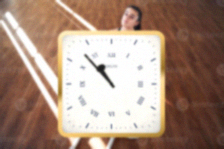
10:53
